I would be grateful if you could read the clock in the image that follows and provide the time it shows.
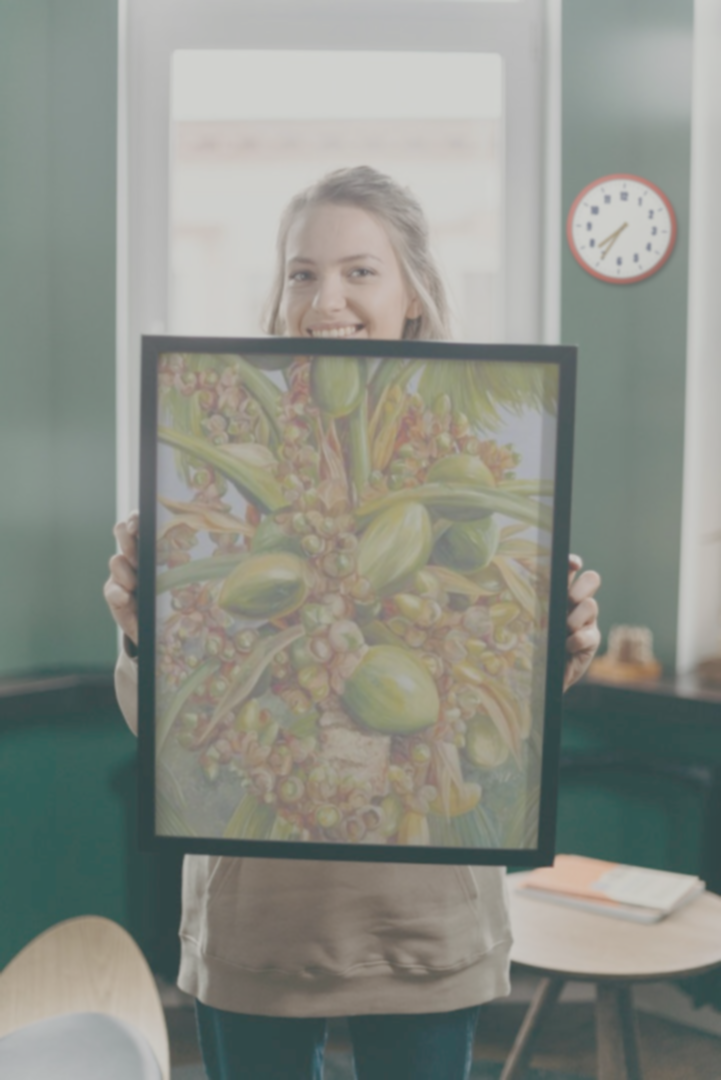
7:35
